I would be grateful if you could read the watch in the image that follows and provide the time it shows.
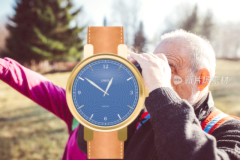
12:51
